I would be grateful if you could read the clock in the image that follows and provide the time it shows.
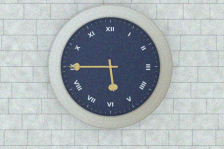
5:45
